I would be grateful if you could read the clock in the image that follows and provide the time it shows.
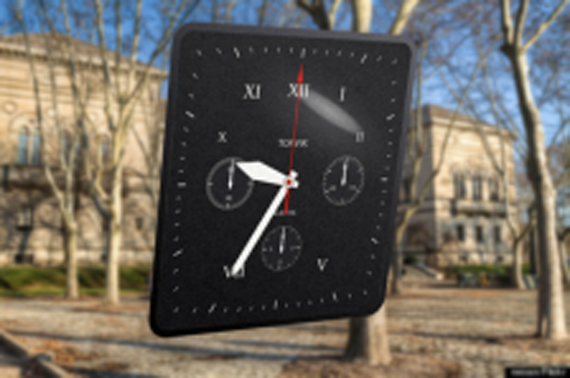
9:35
